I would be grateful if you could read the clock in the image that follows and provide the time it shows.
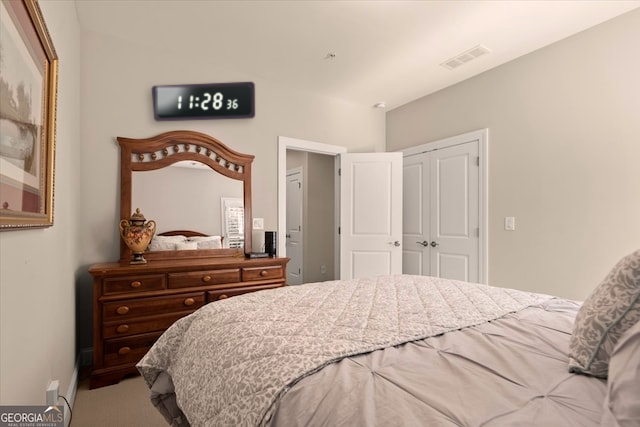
11:28:36
